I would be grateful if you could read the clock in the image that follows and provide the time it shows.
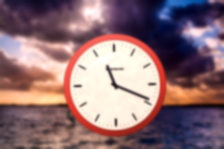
11:19
